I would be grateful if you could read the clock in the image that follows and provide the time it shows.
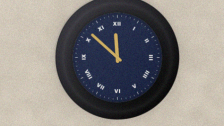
11:52
